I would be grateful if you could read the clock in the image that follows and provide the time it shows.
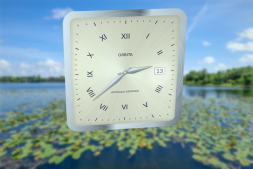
2:38
